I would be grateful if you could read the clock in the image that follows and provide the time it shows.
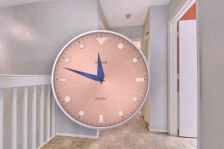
11:48
